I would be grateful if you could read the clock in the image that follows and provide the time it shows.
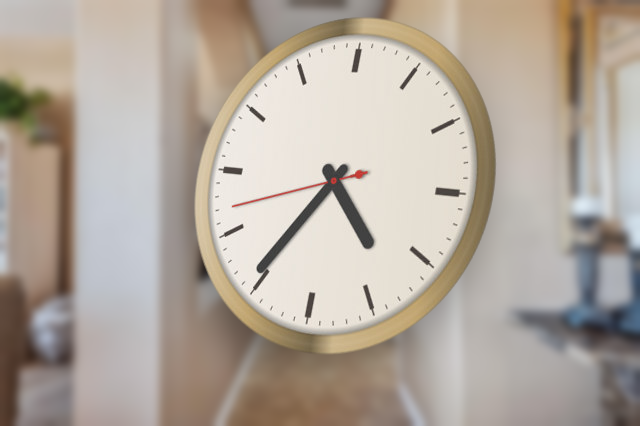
4:35:42
